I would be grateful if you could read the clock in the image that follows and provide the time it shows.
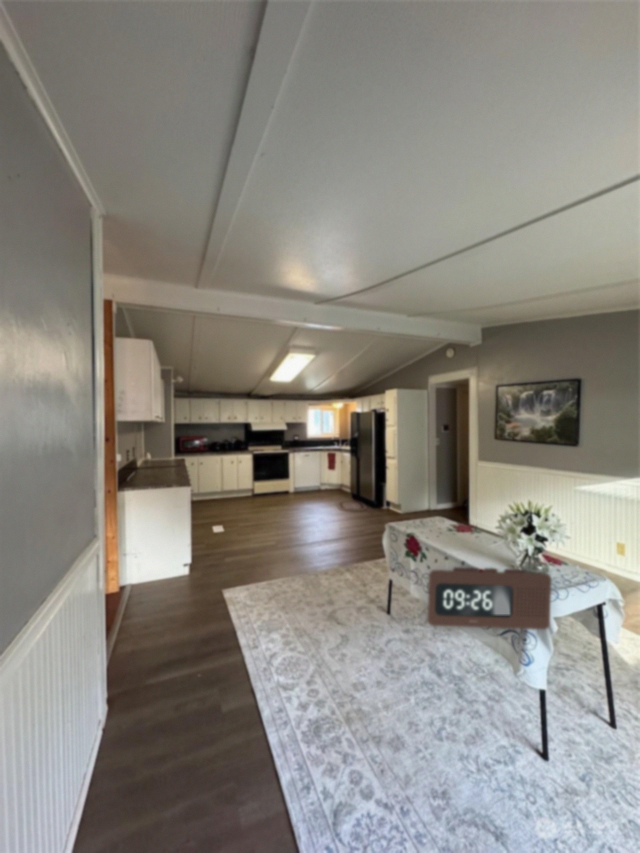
9:26
